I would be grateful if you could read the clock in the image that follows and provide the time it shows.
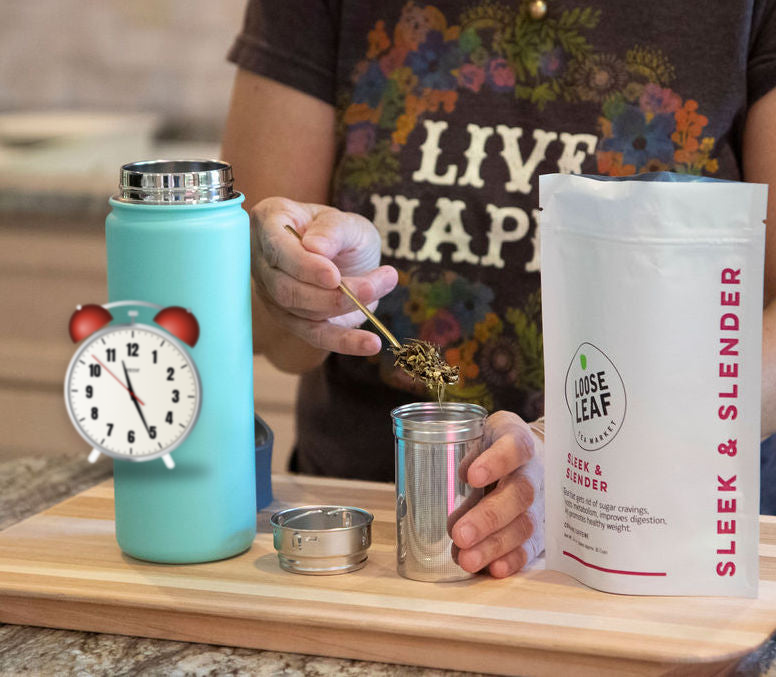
11:25:52
